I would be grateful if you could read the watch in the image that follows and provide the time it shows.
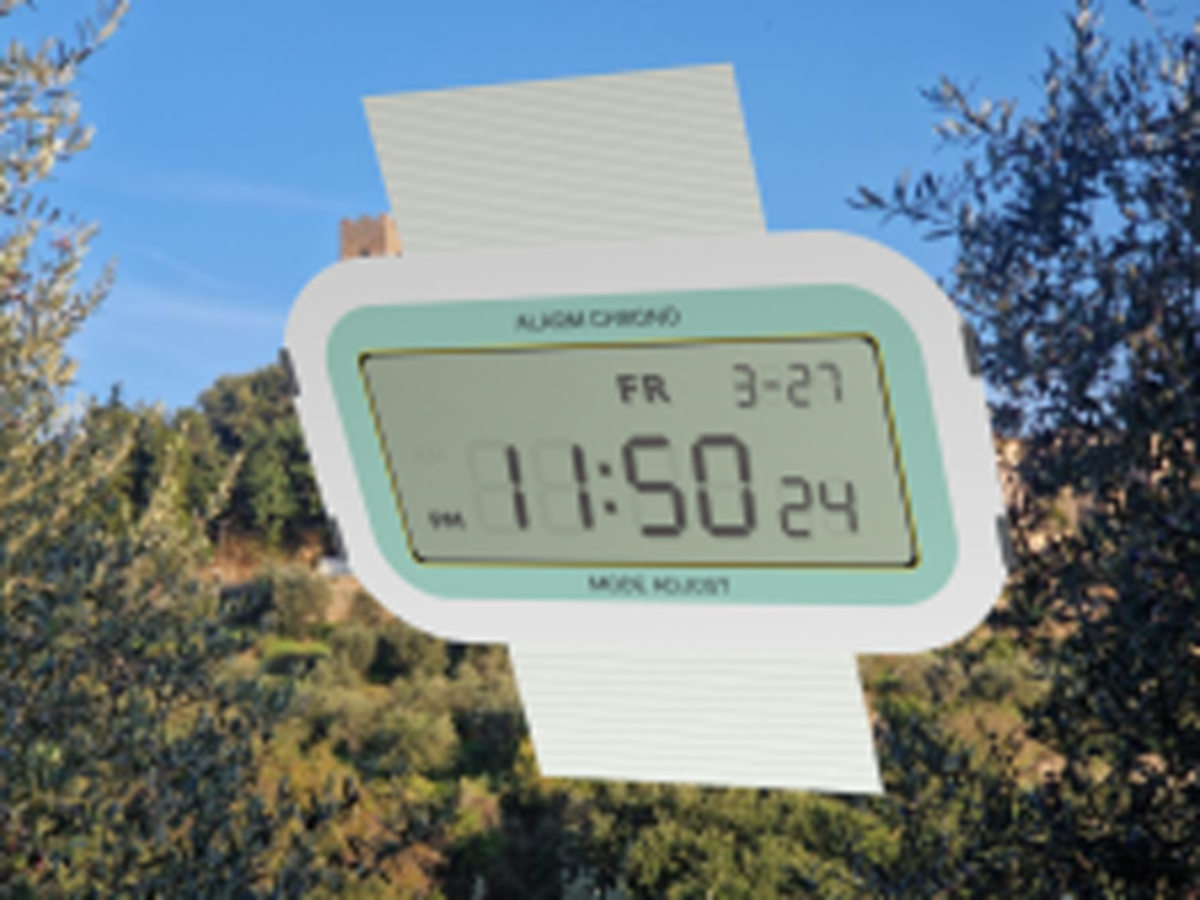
11:50:24
